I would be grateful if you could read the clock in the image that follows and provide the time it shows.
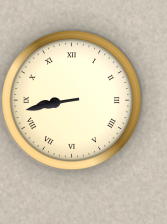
8:43
